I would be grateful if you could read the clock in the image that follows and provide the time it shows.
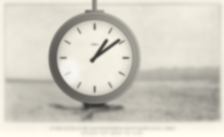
1:09
